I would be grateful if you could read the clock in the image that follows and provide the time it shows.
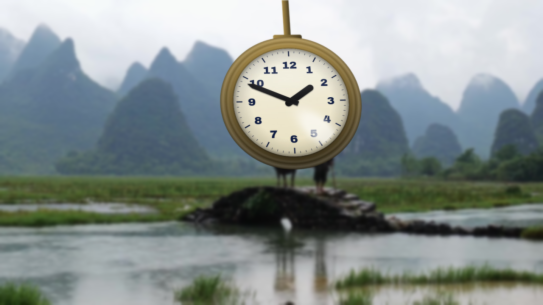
1:49
